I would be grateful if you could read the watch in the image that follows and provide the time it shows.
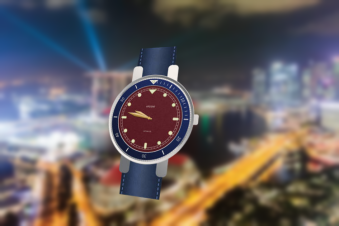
9:47
